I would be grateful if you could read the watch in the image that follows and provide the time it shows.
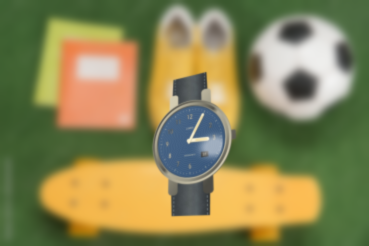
3:05
